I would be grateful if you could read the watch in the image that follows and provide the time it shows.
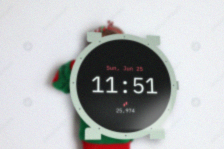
11:51
